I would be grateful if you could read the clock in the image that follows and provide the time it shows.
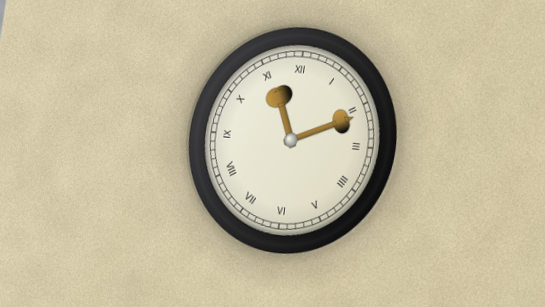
11:11
